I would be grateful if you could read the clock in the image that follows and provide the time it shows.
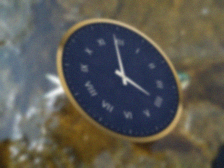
3:59
